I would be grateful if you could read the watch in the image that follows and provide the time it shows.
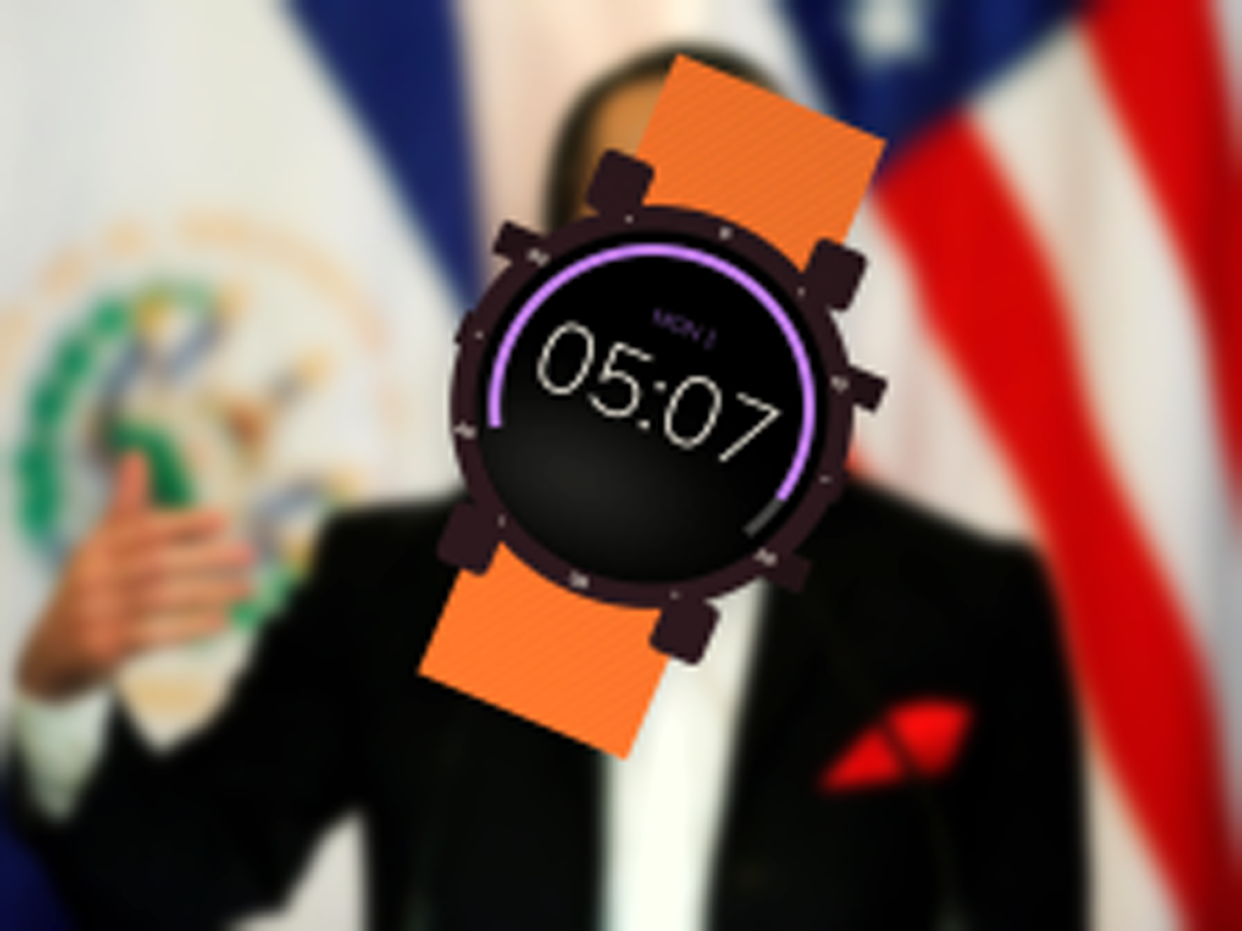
5:07
